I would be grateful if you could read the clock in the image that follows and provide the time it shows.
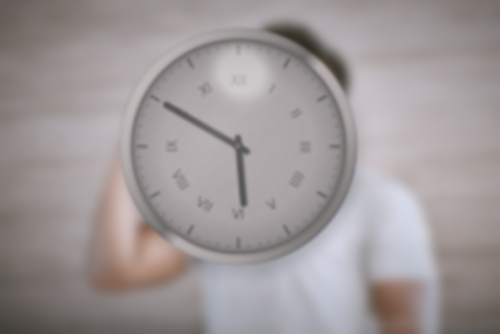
5:50
